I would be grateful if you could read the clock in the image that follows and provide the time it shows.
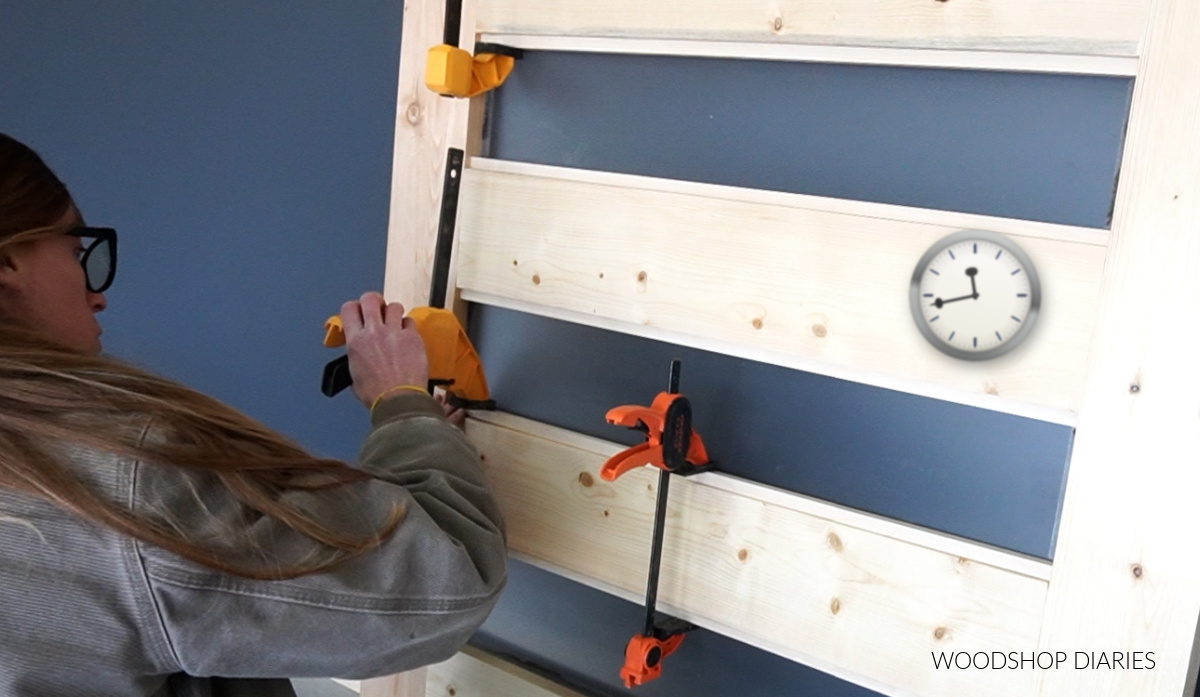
11:43
